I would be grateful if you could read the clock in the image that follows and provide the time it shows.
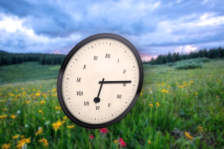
6:14
